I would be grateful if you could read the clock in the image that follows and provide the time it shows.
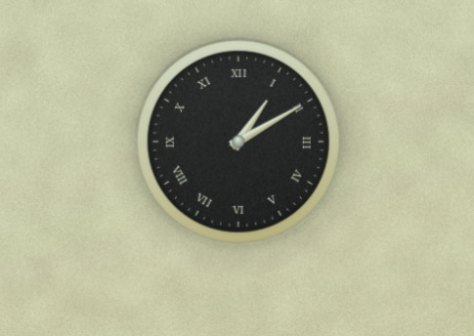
1:10
